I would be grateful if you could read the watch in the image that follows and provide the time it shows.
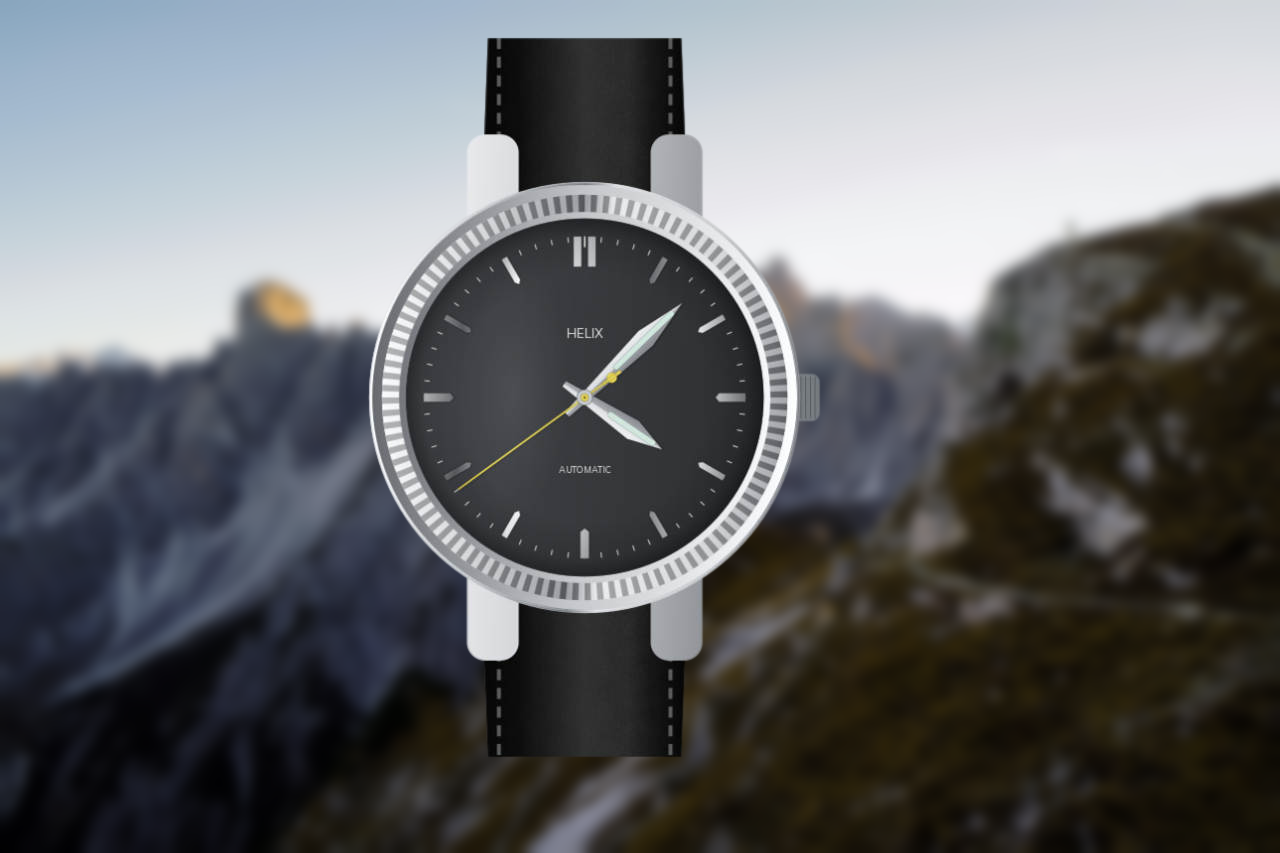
4:07:39
